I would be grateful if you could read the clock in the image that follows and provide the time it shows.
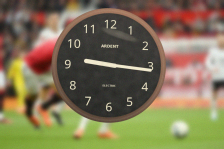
9:16
